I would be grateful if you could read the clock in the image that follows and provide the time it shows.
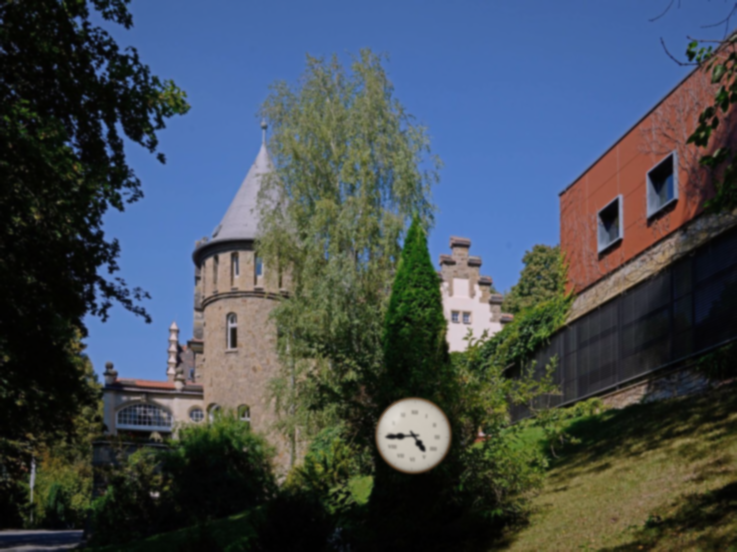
4:44
